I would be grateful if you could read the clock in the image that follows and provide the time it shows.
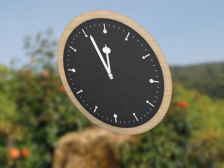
11:56
